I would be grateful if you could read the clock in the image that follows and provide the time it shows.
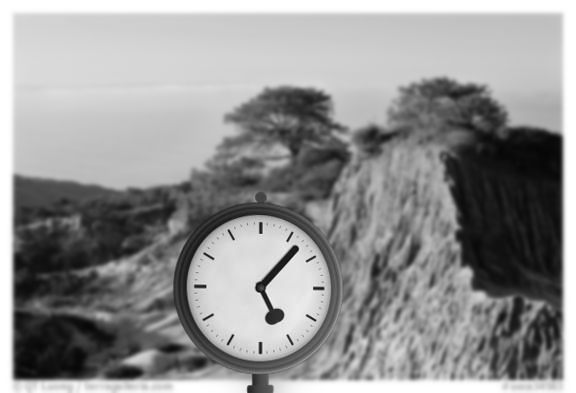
5:07
